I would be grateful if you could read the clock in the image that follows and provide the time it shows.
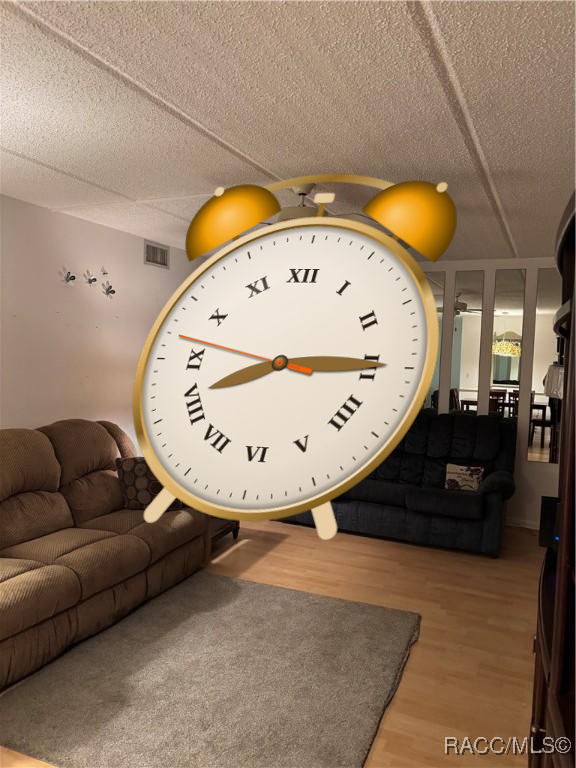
8:14:47
